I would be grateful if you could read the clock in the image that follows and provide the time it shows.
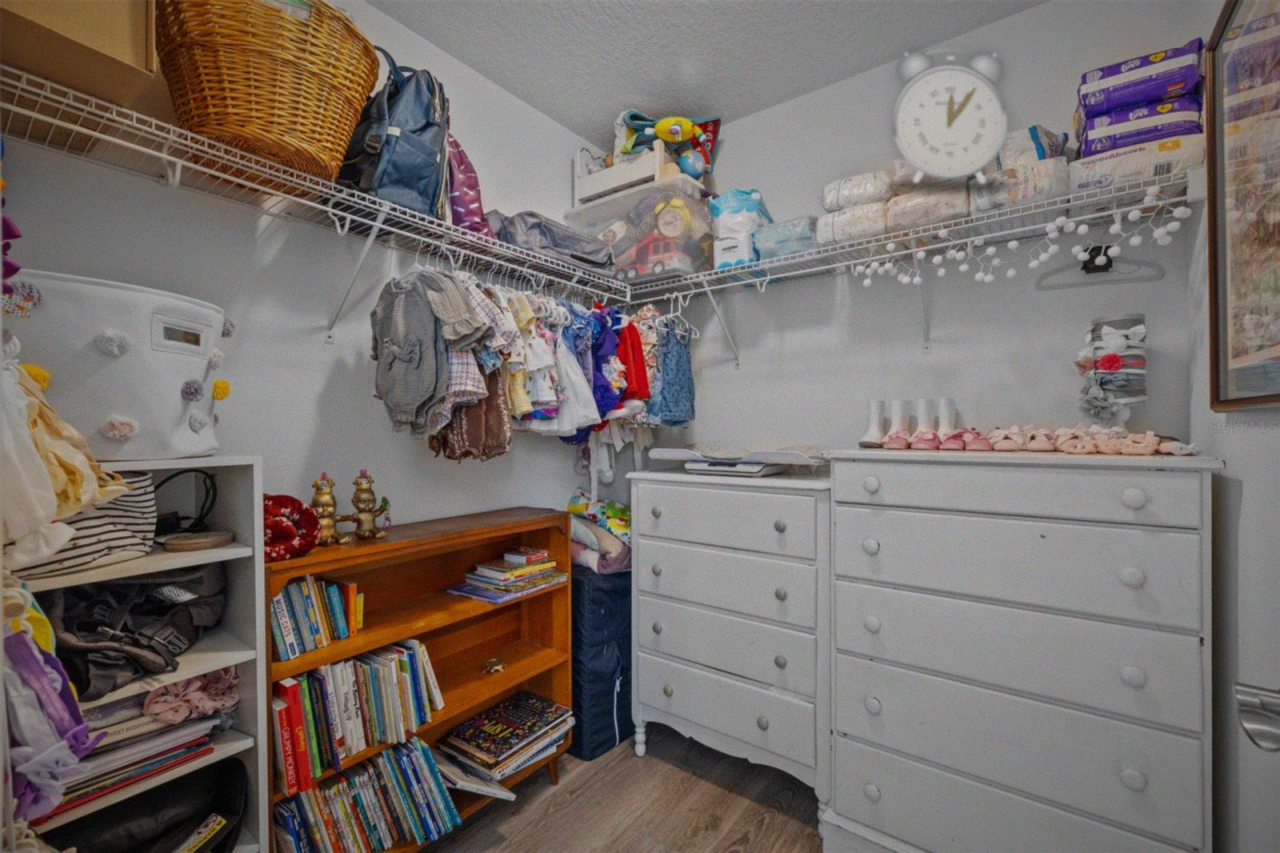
12:06
